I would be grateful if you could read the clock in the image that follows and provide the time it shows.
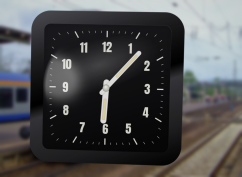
6:07
